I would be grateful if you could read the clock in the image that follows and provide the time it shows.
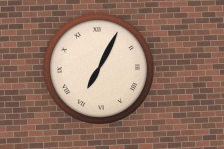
7:05
